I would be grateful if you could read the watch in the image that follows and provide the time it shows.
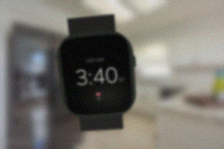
3:40
